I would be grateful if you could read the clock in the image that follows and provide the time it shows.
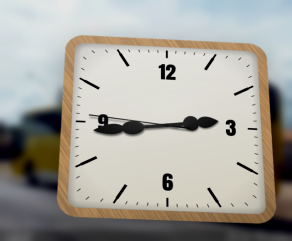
2:43:46
